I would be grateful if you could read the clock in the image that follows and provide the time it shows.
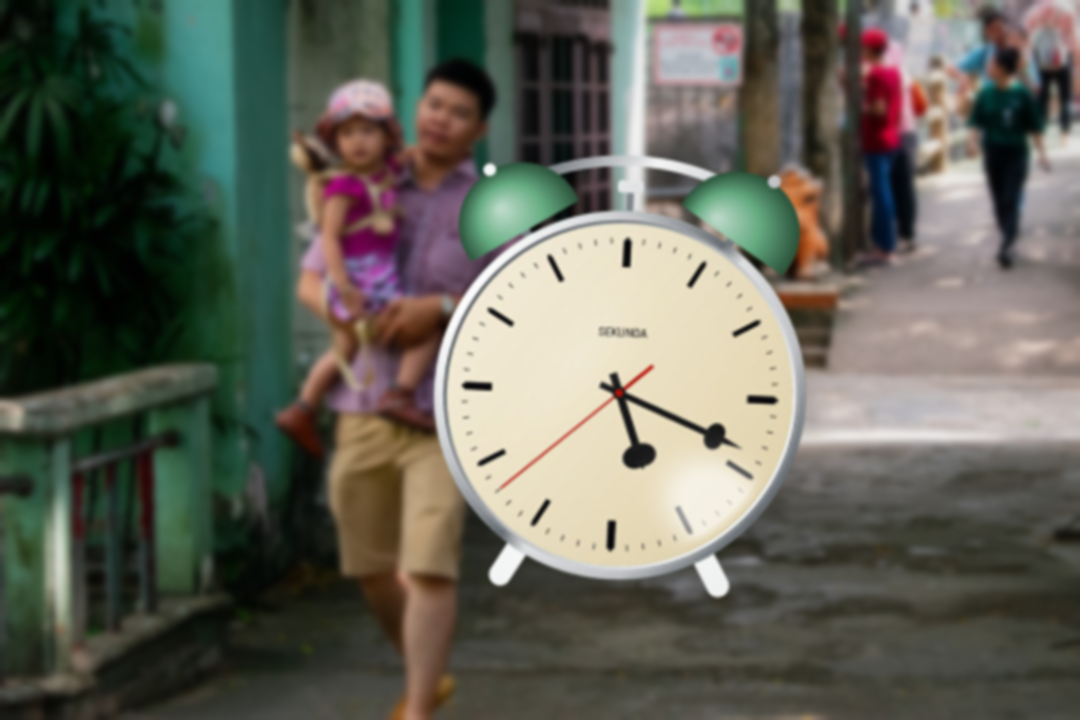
5:18:38
